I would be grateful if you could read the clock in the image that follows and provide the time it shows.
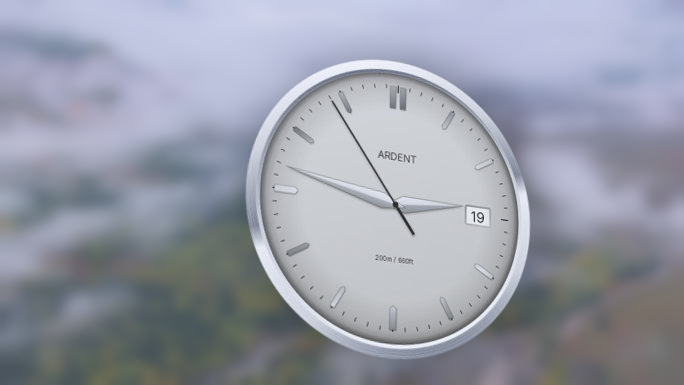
2:46:54
